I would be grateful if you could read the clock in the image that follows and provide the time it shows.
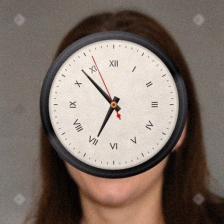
6:52:56
